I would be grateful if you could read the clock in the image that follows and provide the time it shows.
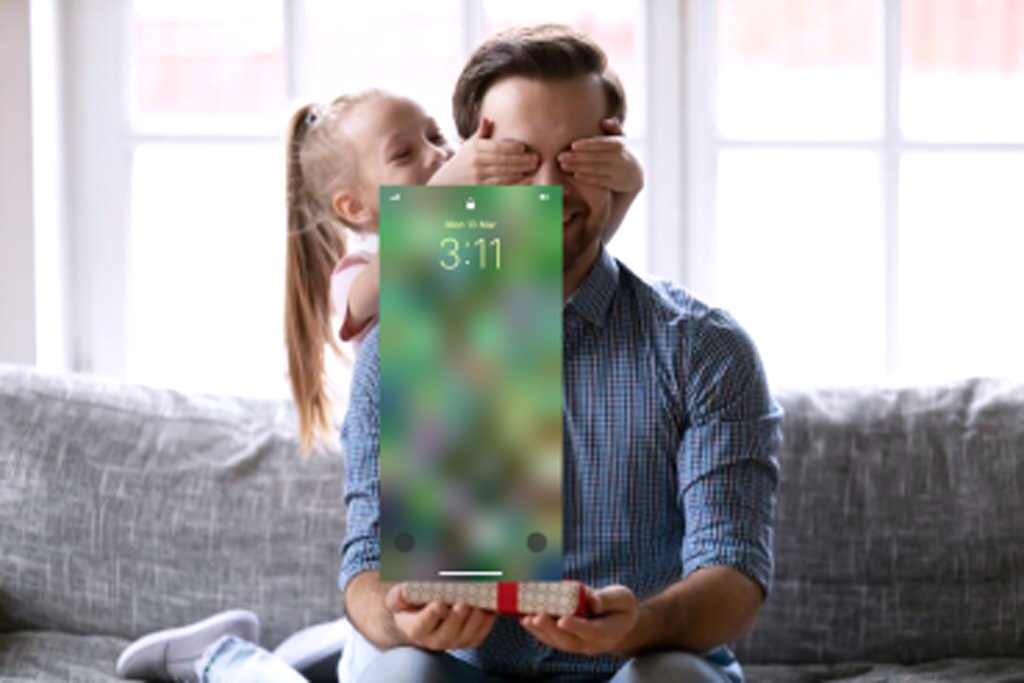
3:11
